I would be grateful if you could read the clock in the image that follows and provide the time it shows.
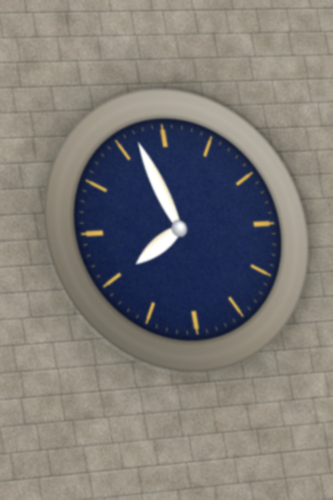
7:57
